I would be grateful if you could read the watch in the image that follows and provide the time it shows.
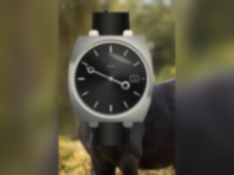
3:49
